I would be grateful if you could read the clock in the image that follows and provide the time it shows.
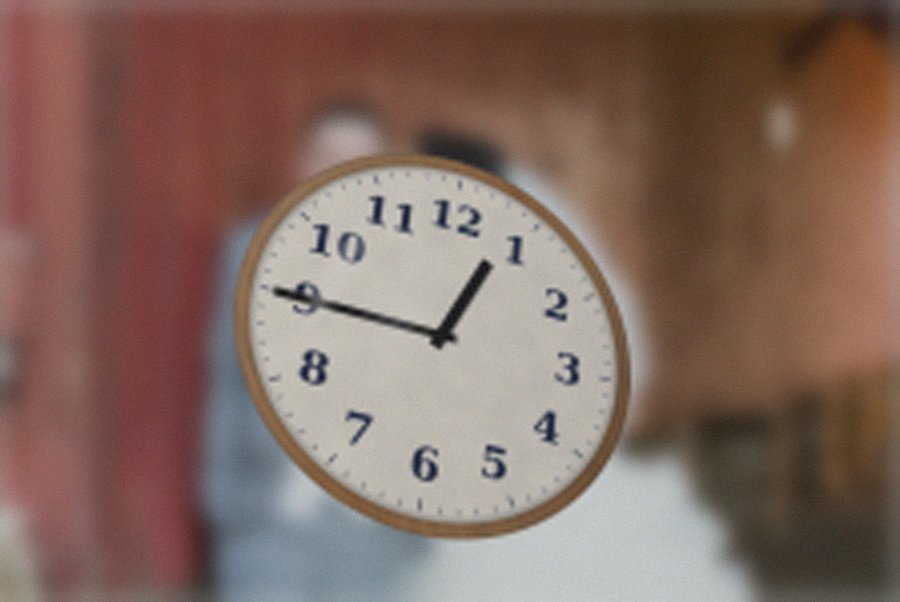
12:45
